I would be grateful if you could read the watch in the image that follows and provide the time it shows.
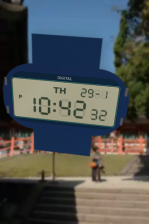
10:42:32
